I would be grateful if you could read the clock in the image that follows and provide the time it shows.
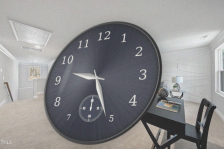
9:26
